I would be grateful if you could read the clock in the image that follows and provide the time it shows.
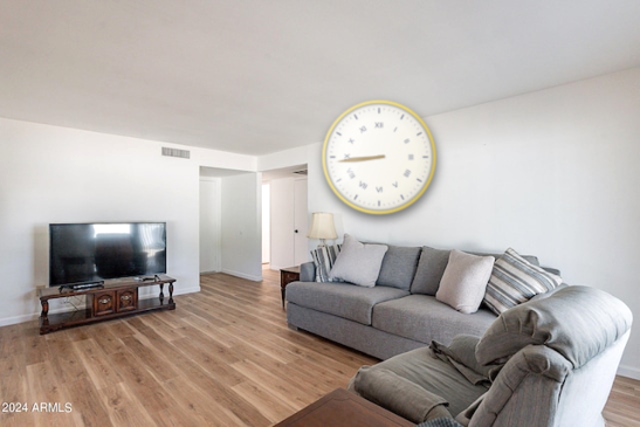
8:44
